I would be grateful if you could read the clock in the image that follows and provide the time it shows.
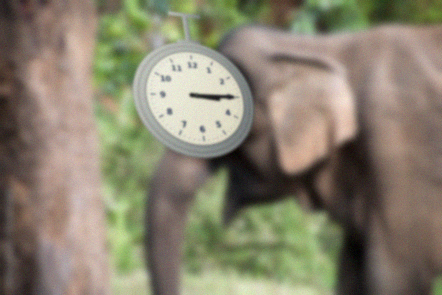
3:15
